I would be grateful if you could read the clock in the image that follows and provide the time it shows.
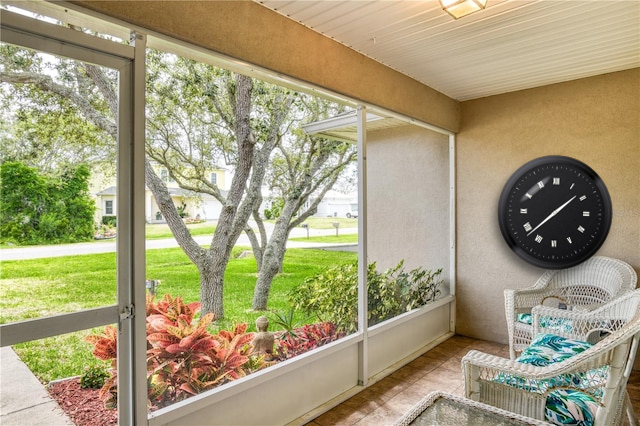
1:38
